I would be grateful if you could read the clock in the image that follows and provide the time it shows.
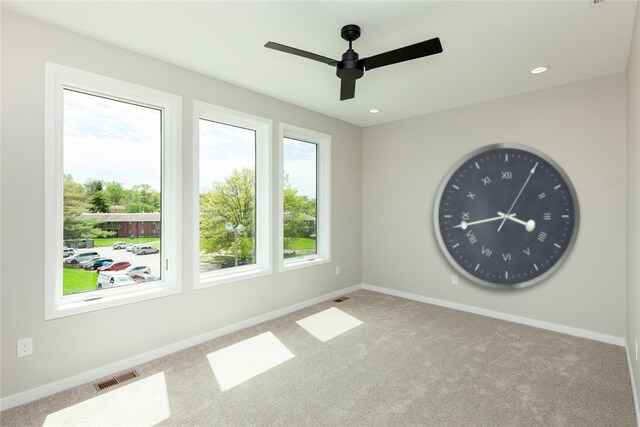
3:43:05
